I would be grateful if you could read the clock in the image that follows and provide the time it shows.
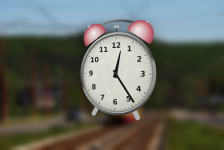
12:24
